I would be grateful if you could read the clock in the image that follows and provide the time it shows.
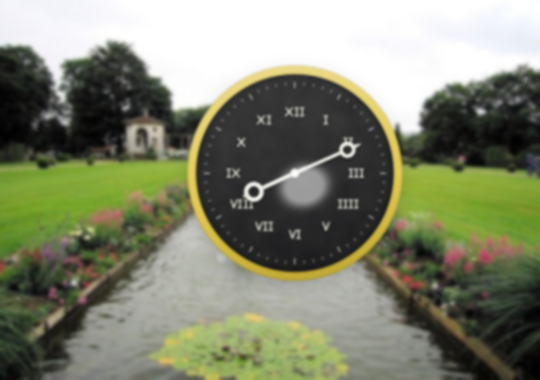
8:11
